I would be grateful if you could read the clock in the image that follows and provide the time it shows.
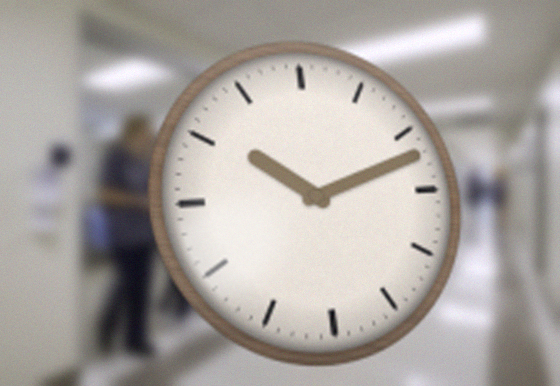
10:12
